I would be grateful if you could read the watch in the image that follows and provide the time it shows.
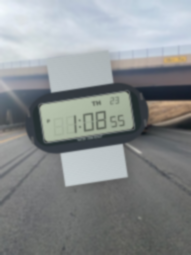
1:08:55
